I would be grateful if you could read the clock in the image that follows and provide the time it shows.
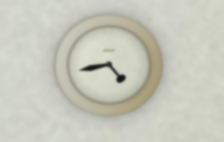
4:43
